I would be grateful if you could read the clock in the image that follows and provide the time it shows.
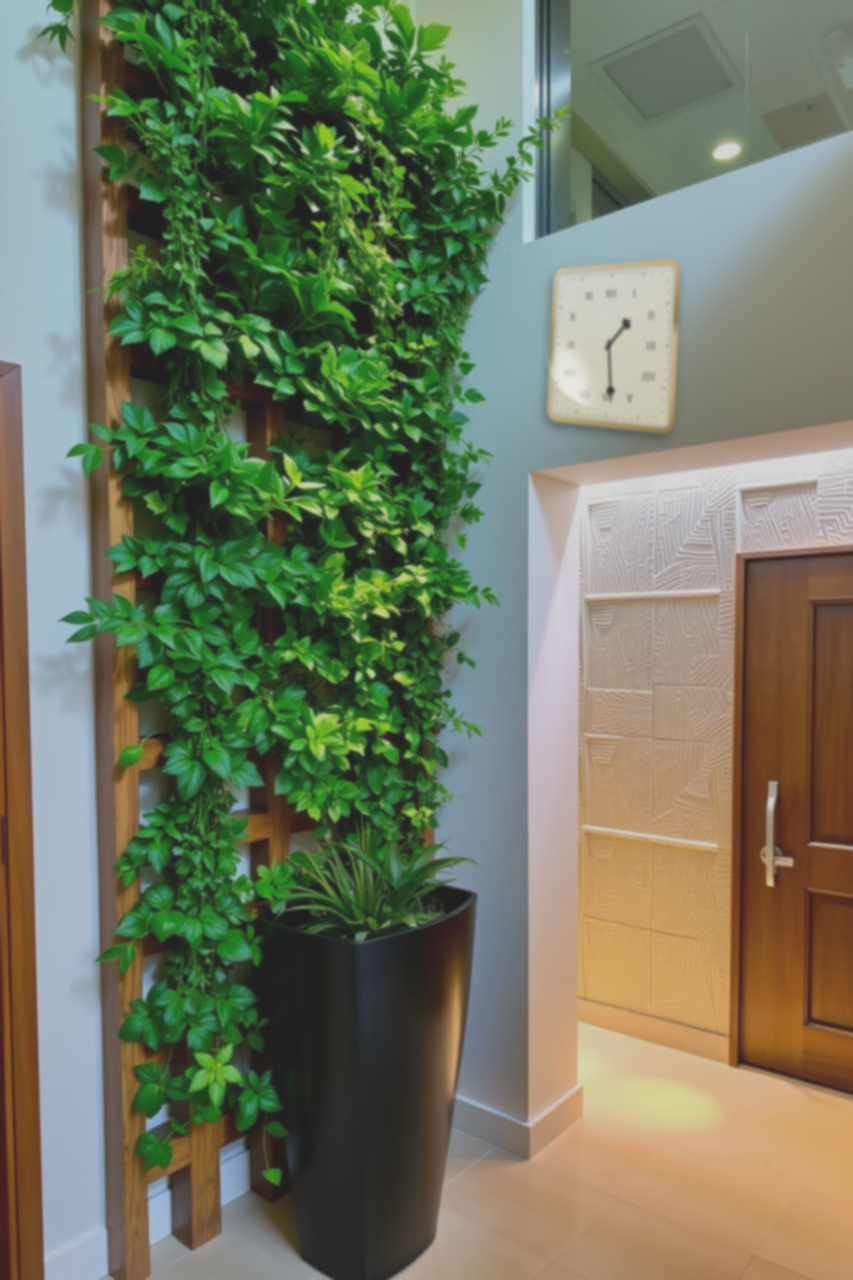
1:29
